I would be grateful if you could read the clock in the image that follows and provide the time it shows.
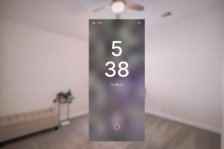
5:38
